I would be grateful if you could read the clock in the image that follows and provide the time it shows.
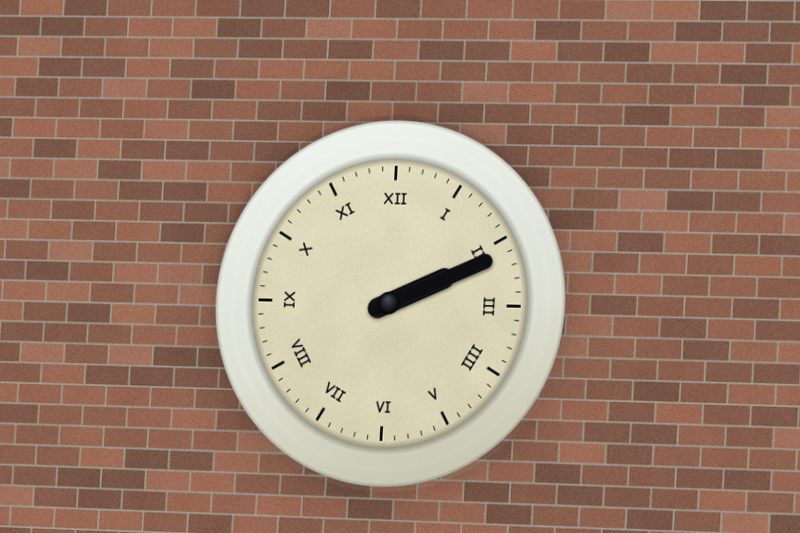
2:11
